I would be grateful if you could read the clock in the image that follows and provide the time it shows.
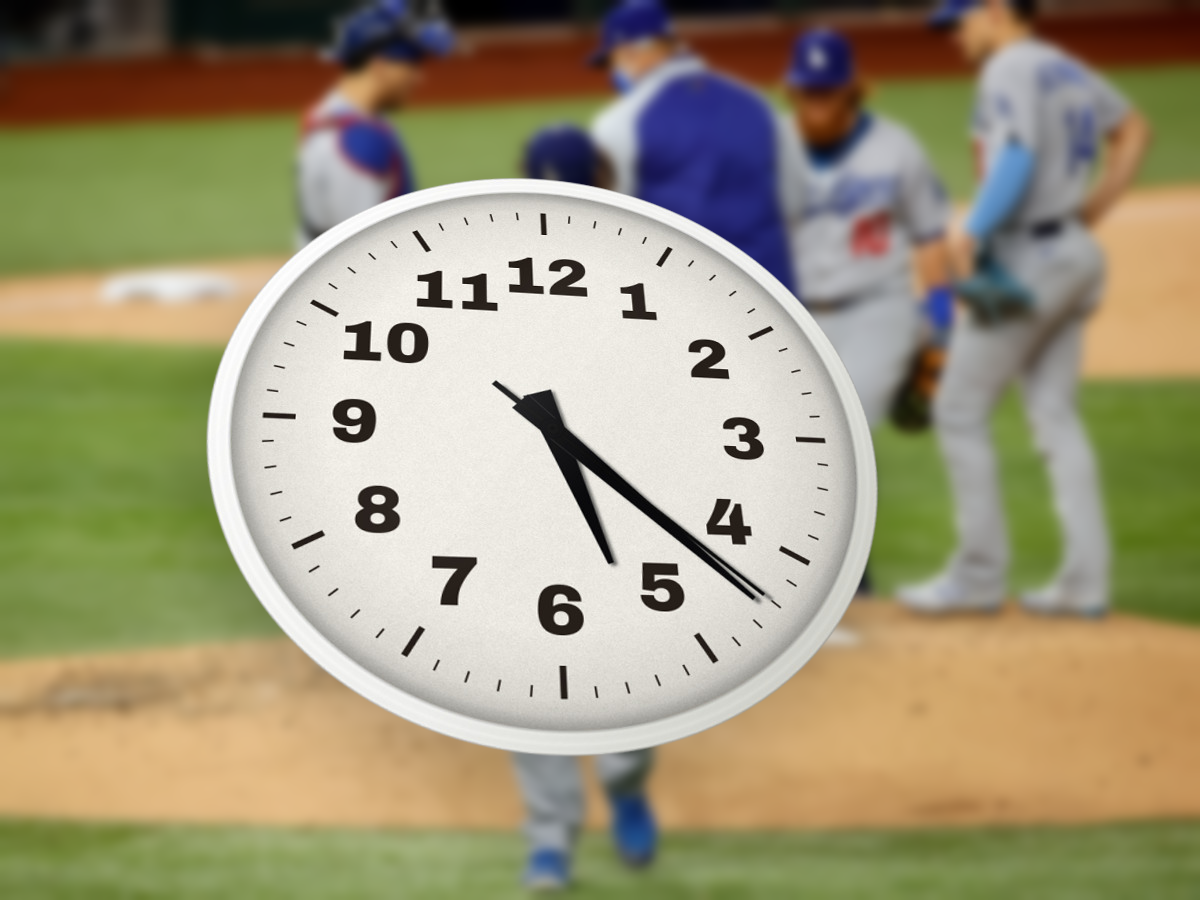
5:22:22
